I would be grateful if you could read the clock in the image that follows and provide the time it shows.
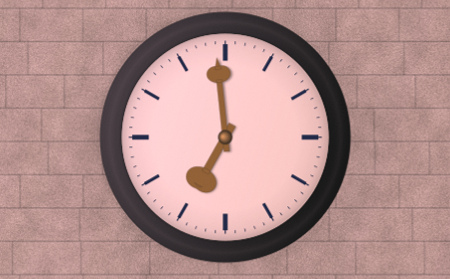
6:59
